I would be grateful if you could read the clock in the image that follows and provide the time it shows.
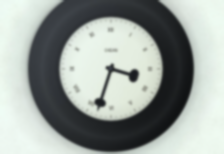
3:33
